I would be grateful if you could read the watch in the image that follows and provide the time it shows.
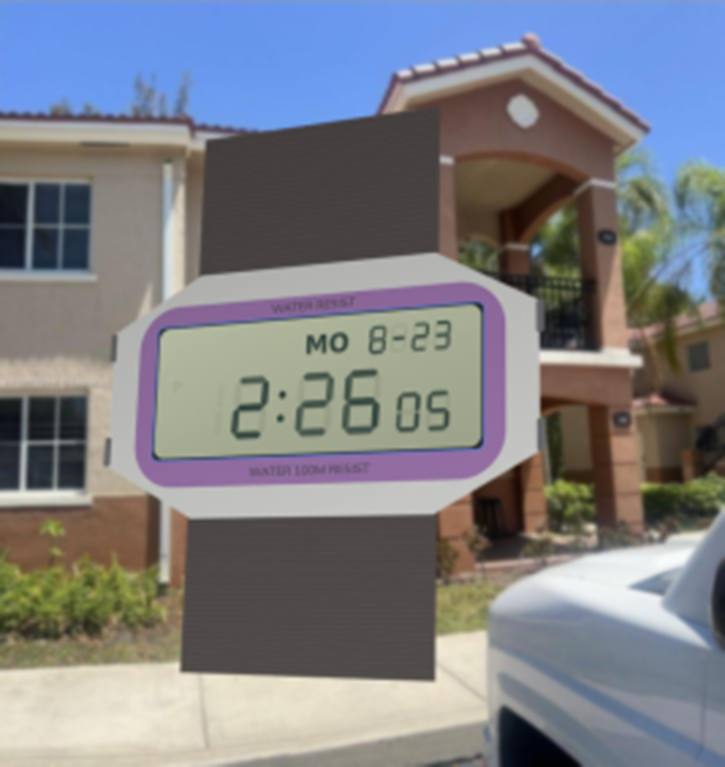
2:26:05
